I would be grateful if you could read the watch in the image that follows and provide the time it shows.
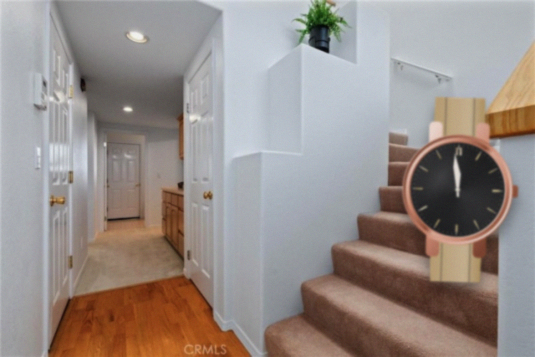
11:59
